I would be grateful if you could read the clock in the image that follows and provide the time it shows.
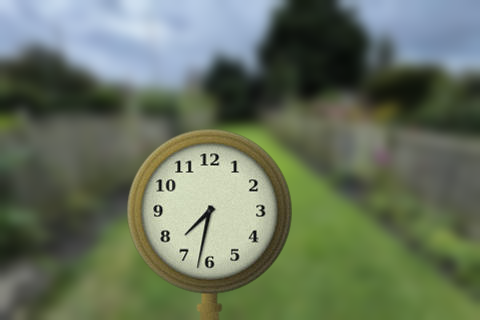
7:32
